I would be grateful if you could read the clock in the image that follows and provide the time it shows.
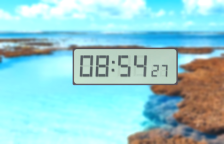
8:54:27
